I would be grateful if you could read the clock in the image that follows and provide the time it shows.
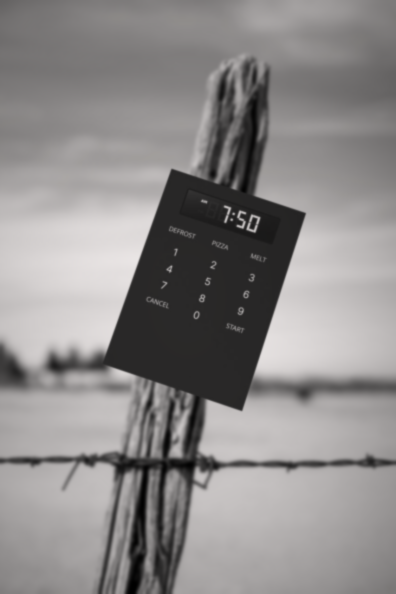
7:50
